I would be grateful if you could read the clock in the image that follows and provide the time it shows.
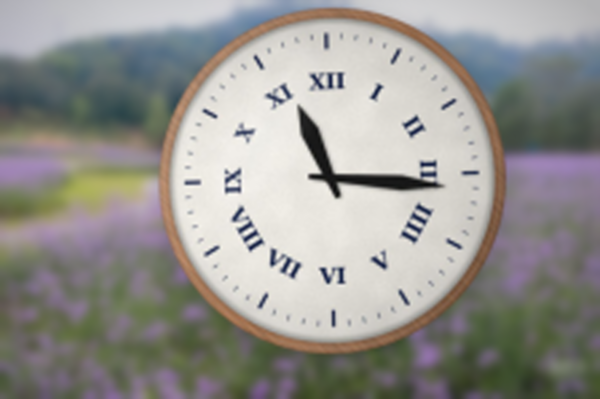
11:16
